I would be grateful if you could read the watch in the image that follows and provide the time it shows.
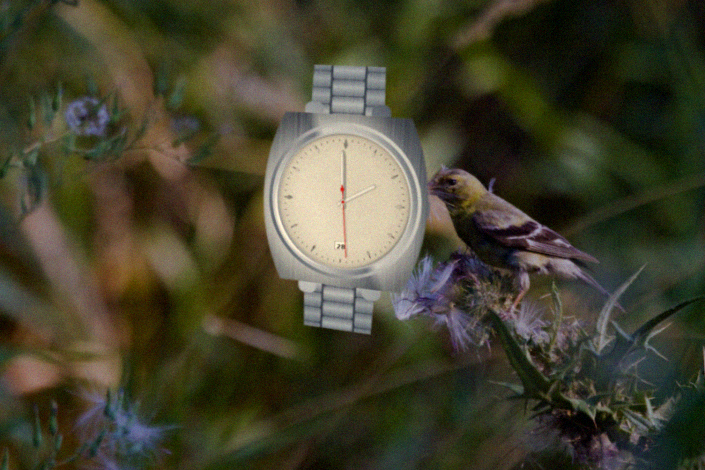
1:59:29
